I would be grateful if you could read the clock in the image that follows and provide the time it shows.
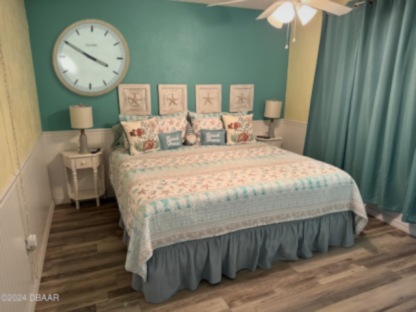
3:50
